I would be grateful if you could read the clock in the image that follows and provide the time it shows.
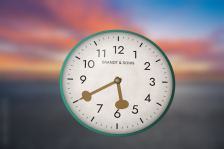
5:40
